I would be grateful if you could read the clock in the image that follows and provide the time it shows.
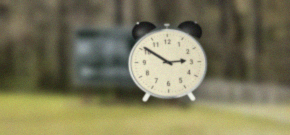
2:51
